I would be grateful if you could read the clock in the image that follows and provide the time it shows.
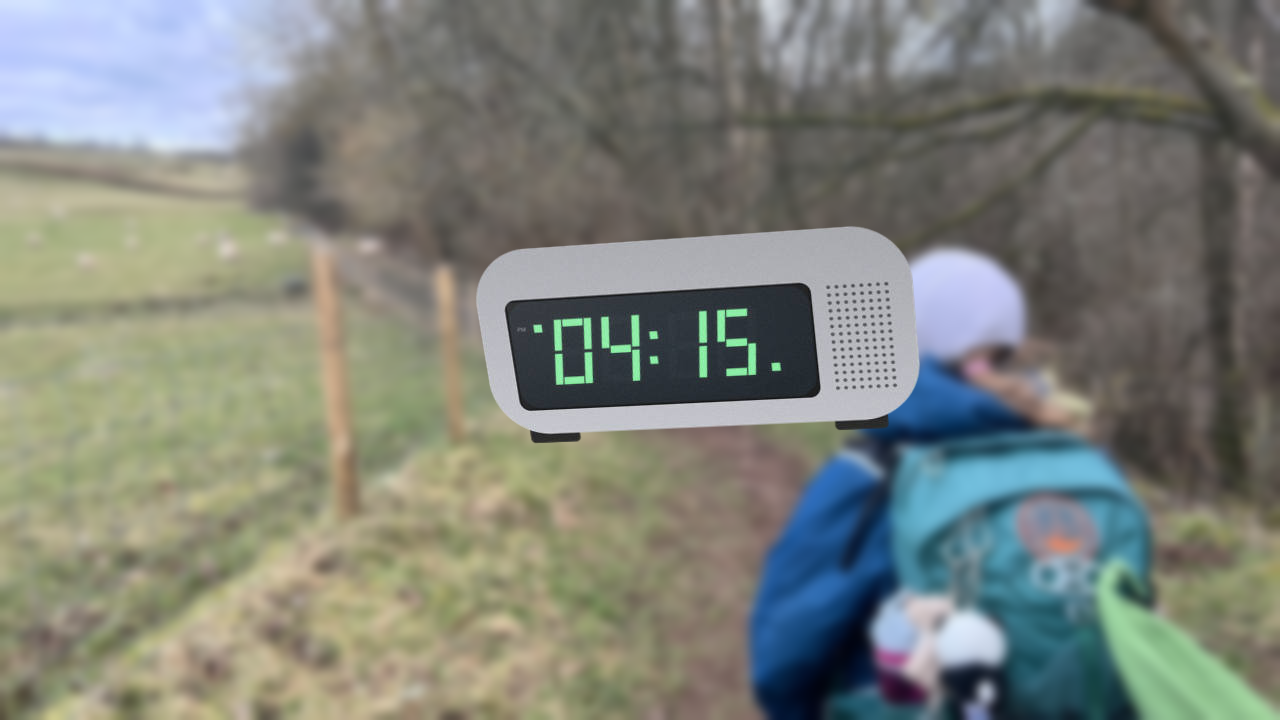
4:15
